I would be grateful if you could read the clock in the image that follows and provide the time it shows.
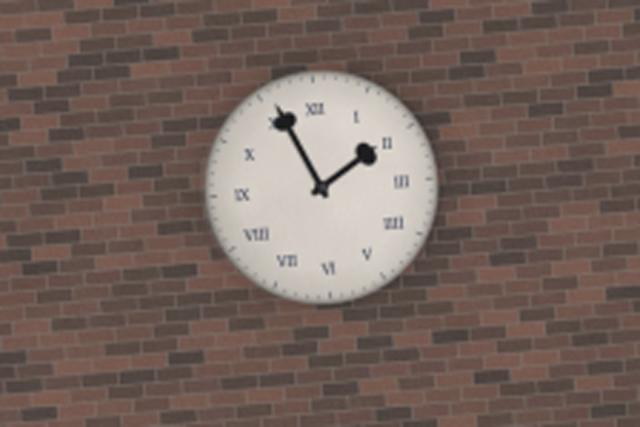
1:56
